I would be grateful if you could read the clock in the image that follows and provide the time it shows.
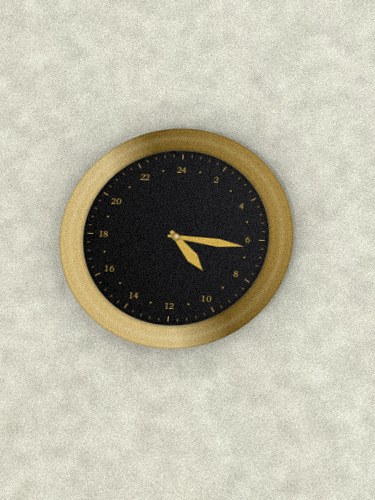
9:16
